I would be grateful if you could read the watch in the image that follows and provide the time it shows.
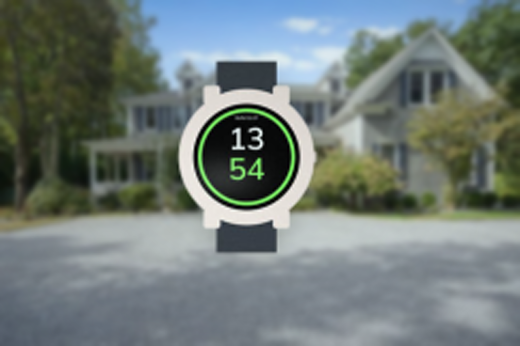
13:54
